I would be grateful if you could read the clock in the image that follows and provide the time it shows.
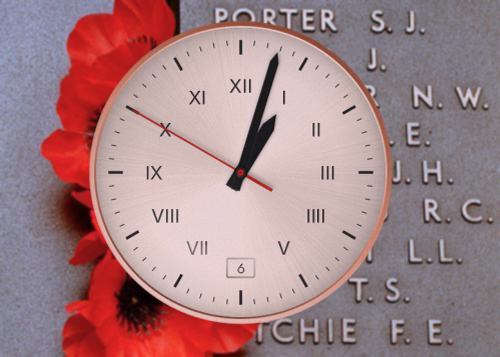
1:02:50
